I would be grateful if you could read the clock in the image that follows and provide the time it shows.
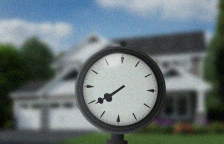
7:39
